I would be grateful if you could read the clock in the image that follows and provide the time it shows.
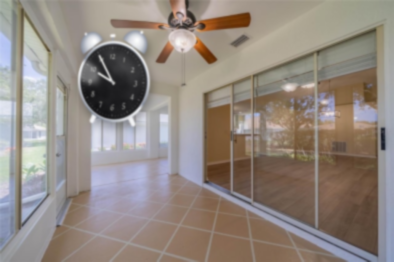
9:55
